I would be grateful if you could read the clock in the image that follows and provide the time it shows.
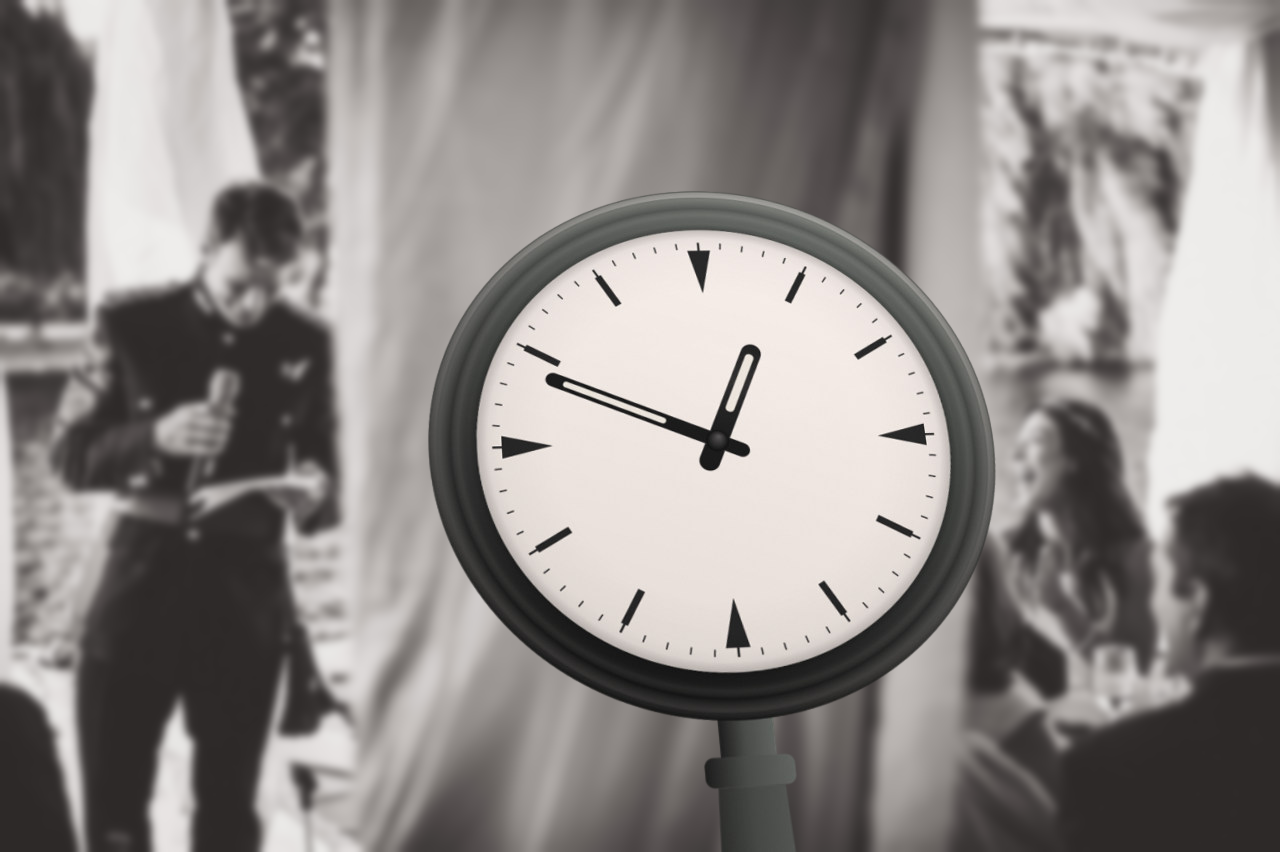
12:49
